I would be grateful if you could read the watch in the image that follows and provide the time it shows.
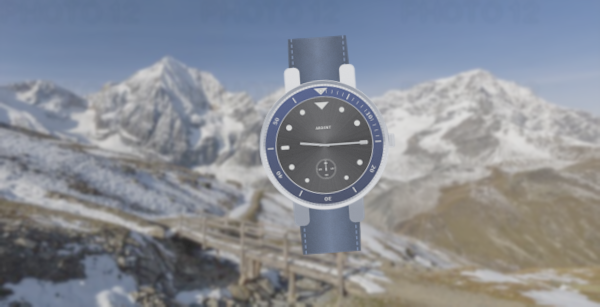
9:15
